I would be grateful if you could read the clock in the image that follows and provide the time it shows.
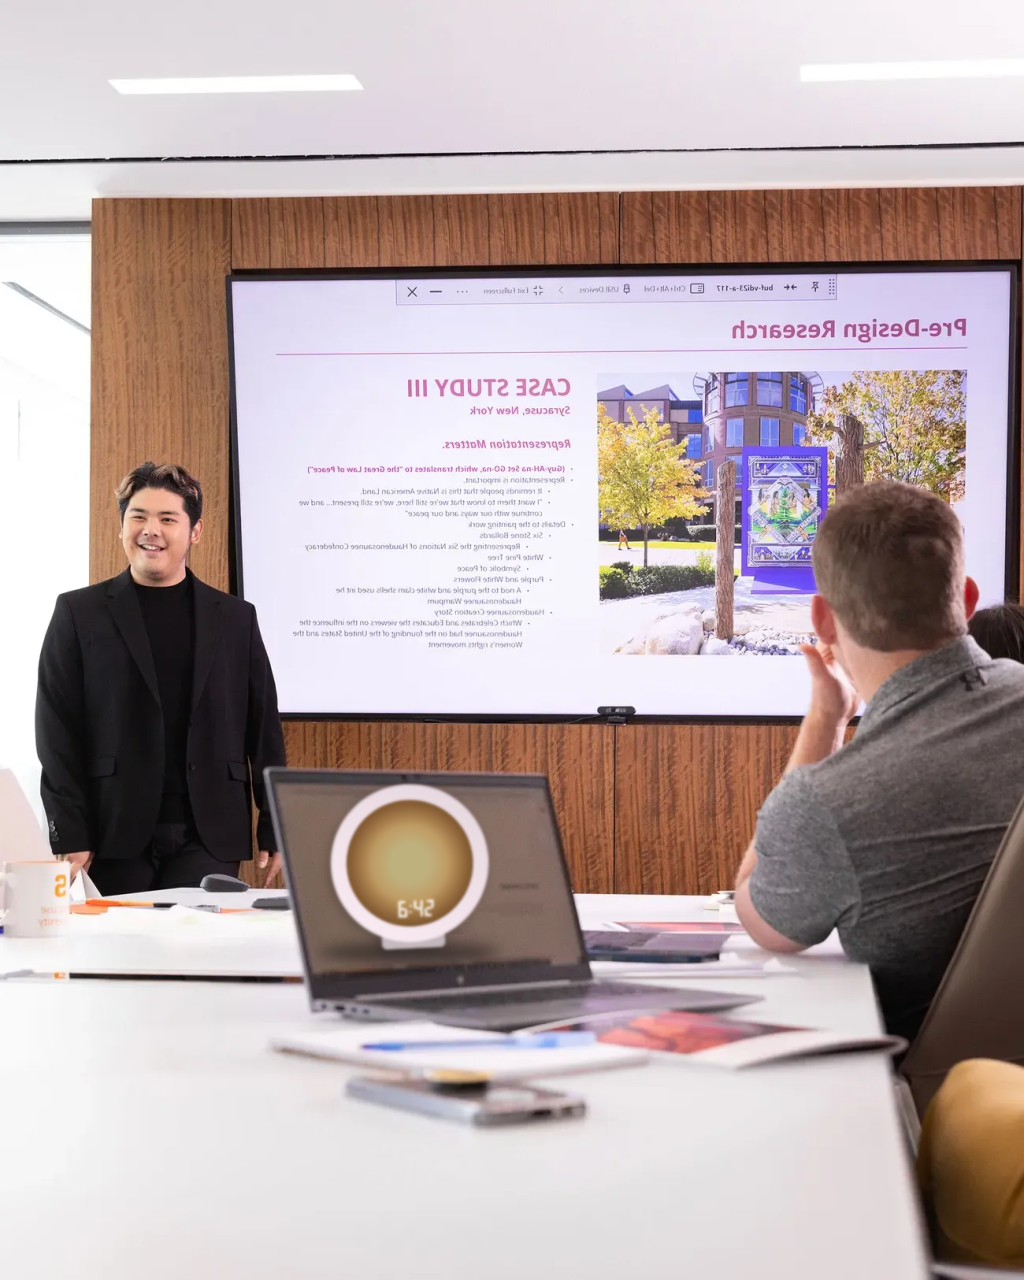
6:42
